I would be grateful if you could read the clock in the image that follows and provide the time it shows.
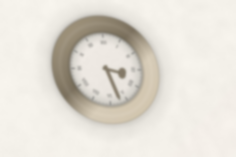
3:27
